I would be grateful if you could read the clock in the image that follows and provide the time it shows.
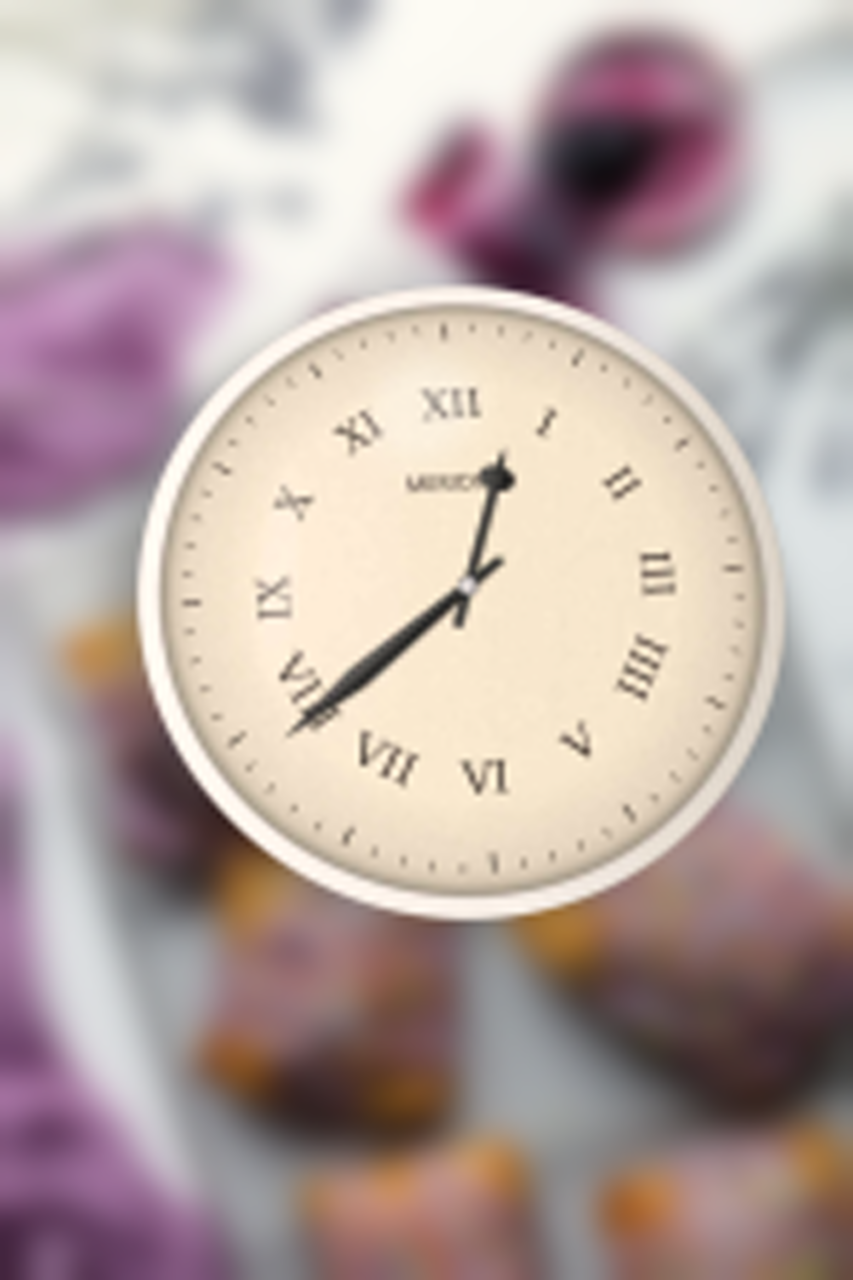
12:39
